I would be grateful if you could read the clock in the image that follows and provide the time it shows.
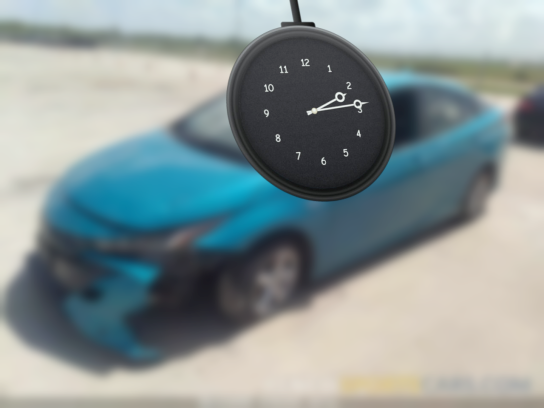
2:14
